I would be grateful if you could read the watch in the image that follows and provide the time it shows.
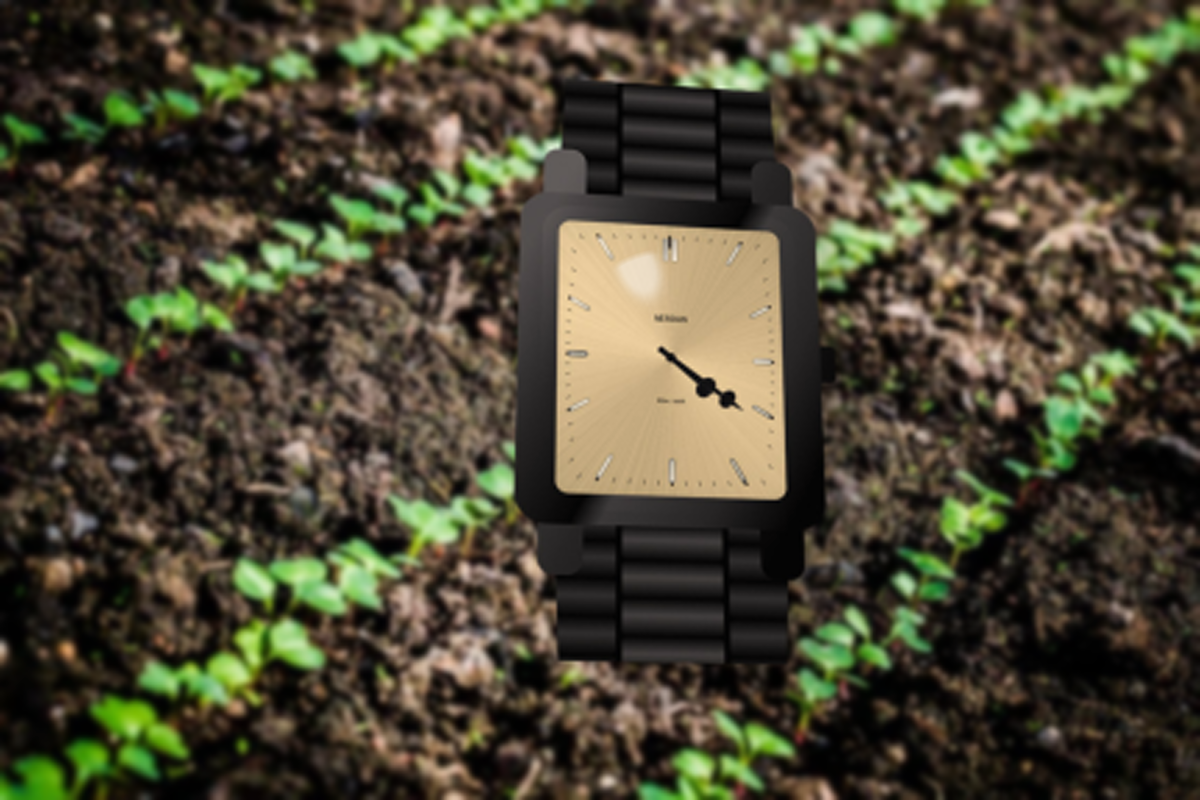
4:21
